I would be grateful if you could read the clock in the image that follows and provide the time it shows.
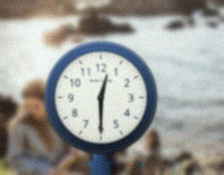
12:30
